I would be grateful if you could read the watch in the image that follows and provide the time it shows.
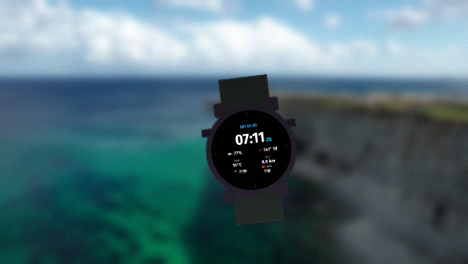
7:11
